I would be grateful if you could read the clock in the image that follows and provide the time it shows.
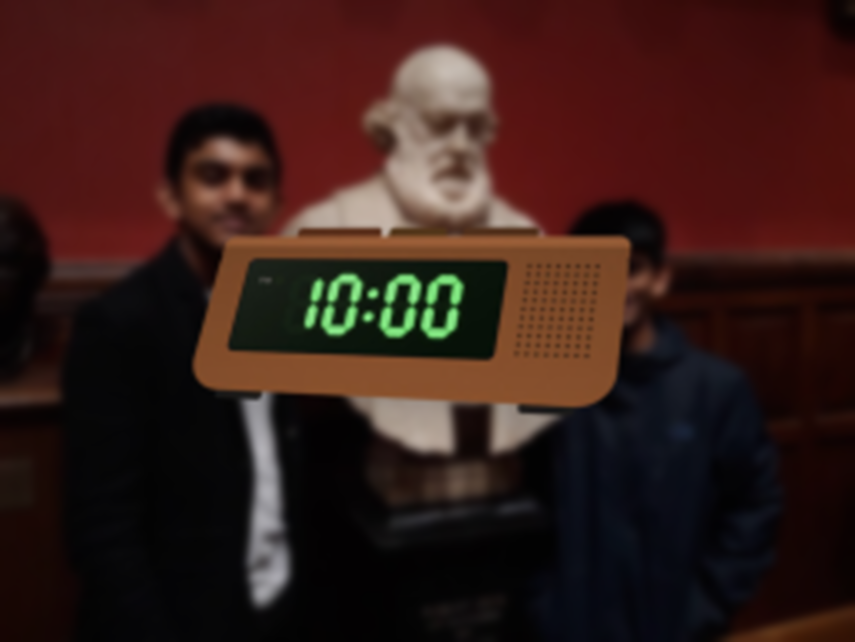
10:00
